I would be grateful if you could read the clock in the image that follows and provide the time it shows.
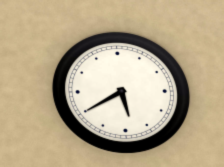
5:40
